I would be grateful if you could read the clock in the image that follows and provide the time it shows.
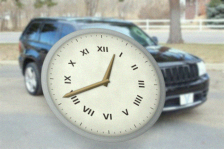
12:41
